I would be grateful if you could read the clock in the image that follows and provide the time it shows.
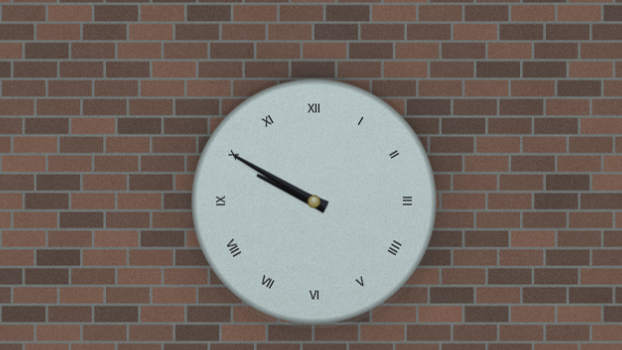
9:50
